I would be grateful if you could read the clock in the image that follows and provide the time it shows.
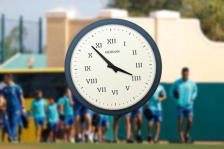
3:53
